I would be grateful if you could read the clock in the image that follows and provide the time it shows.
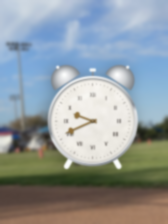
9:41
